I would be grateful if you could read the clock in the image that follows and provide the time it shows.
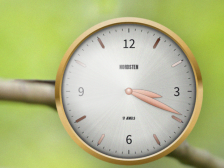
3:19
